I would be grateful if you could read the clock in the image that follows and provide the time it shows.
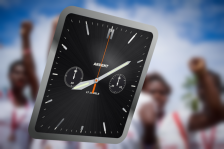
8:09
